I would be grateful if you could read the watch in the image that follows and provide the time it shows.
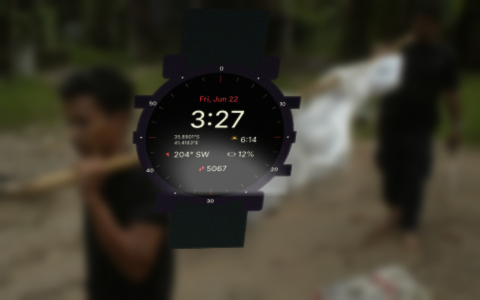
3:27
